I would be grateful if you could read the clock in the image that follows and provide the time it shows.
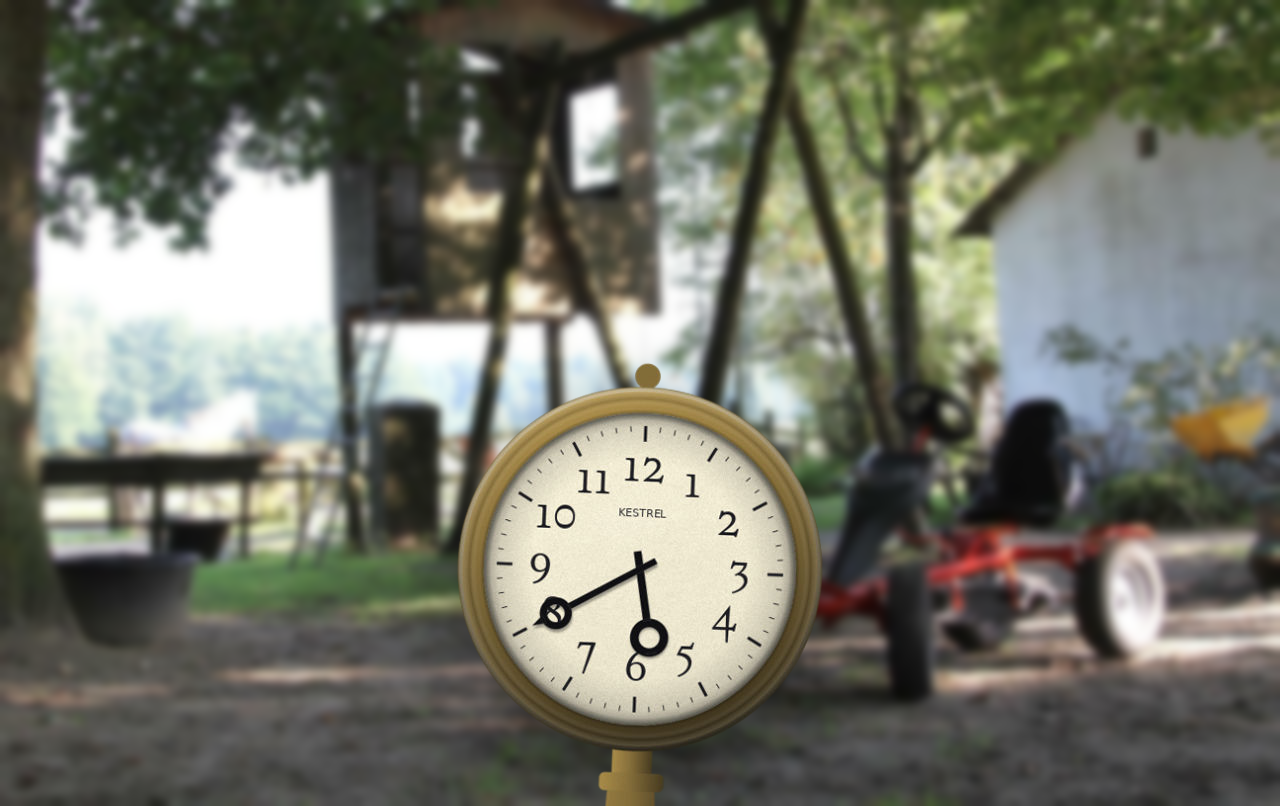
5:40
